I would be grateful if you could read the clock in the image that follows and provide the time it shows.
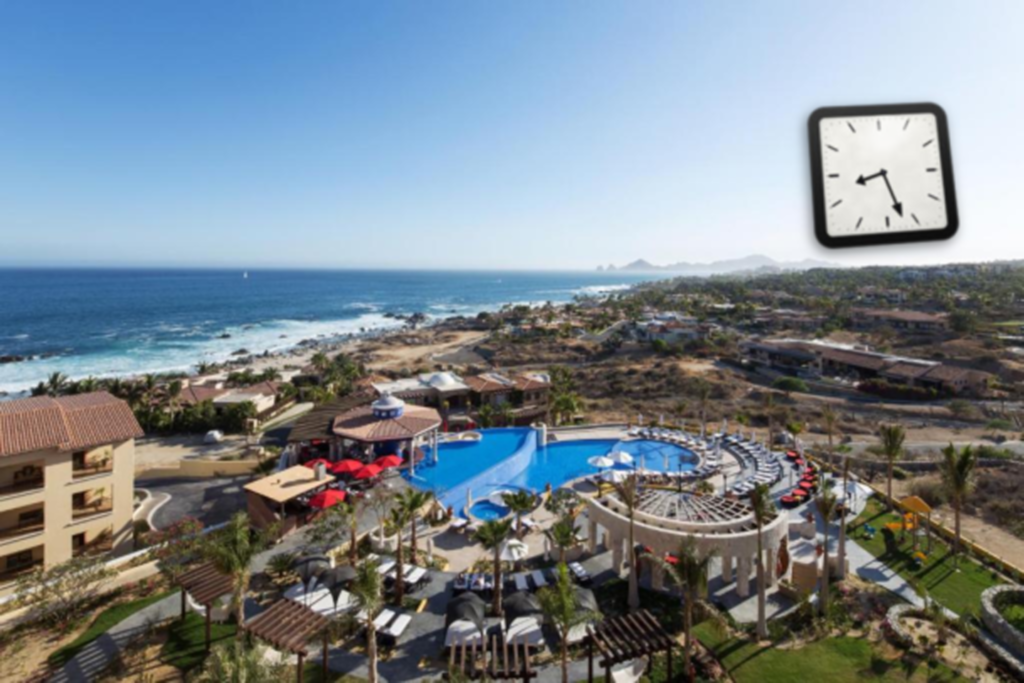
8:27
